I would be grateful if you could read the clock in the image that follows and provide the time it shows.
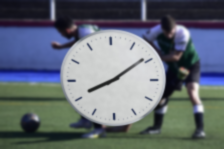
8:09
